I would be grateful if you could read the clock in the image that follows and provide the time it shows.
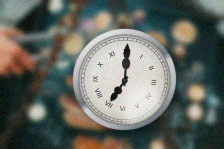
7:00
